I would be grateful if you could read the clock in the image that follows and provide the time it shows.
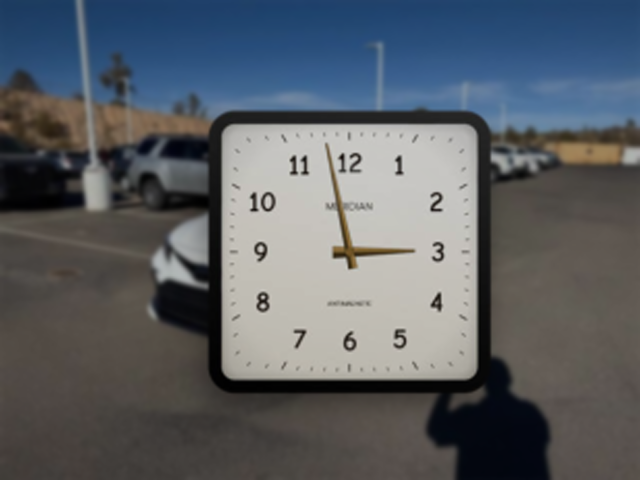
2:58
